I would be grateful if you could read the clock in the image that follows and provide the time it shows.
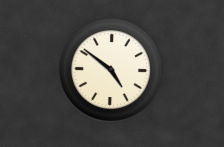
4:51
